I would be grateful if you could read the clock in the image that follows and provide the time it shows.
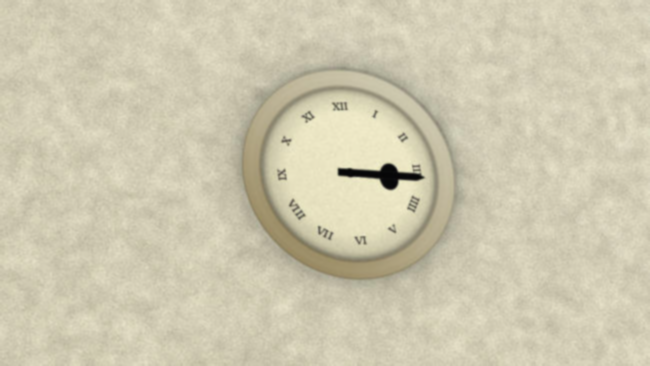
3:16
